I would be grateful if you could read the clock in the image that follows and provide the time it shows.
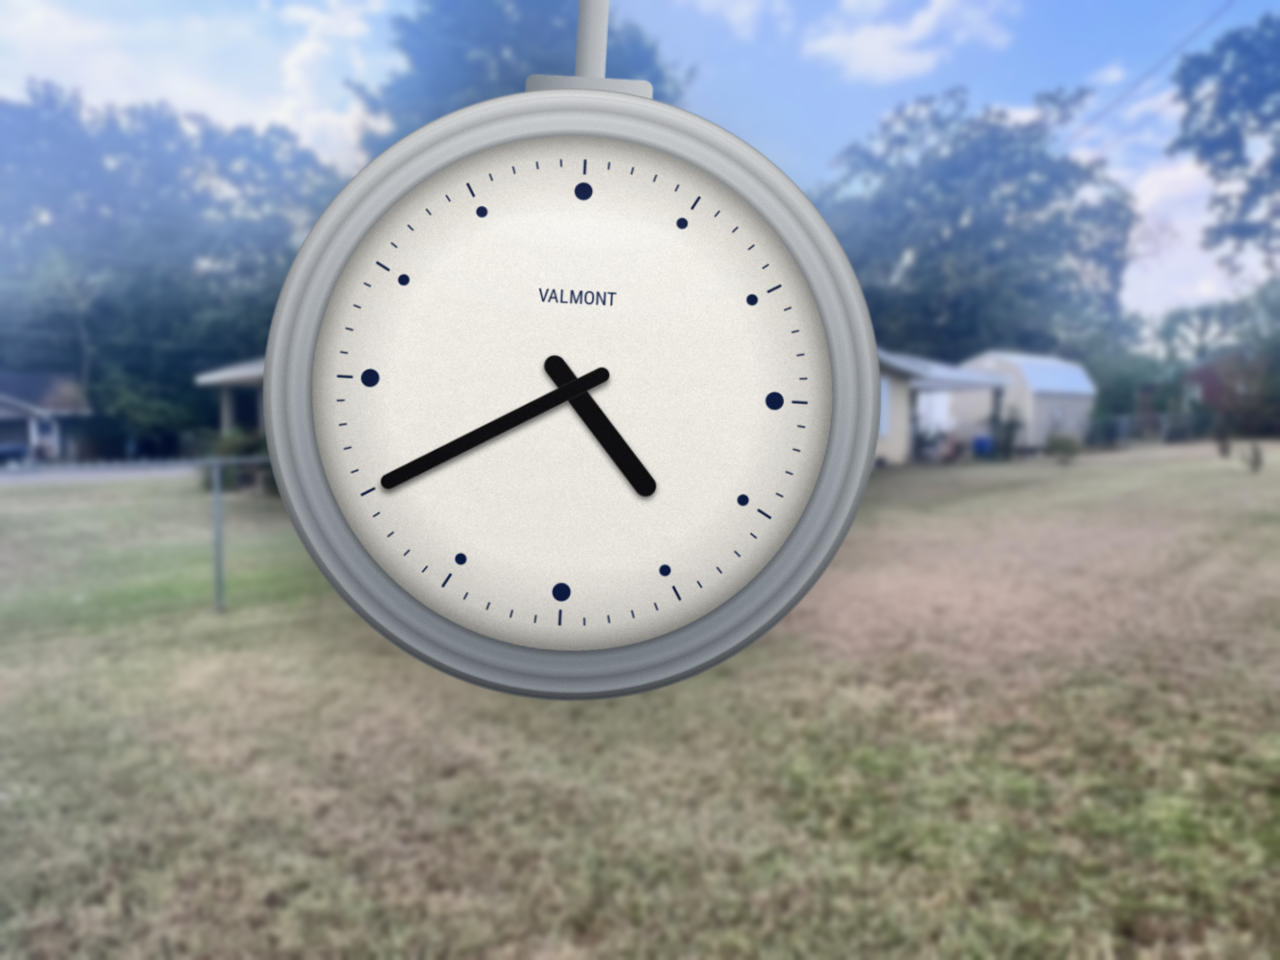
4:40
